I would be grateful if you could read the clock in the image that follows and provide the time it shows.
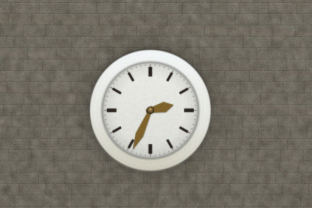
2:34
